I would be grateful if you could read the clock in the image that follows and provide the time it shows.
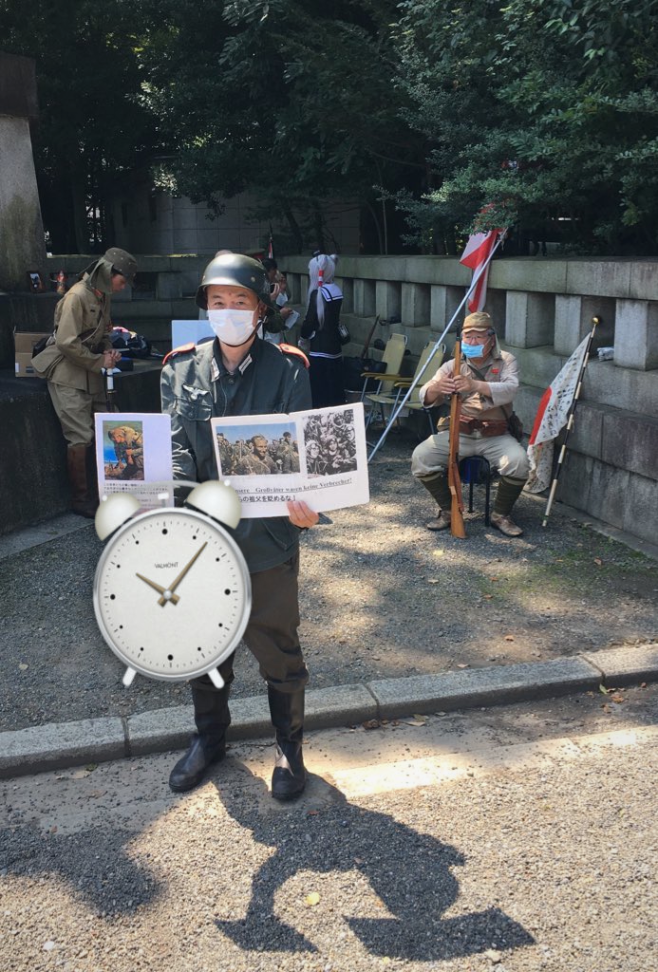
10:07
